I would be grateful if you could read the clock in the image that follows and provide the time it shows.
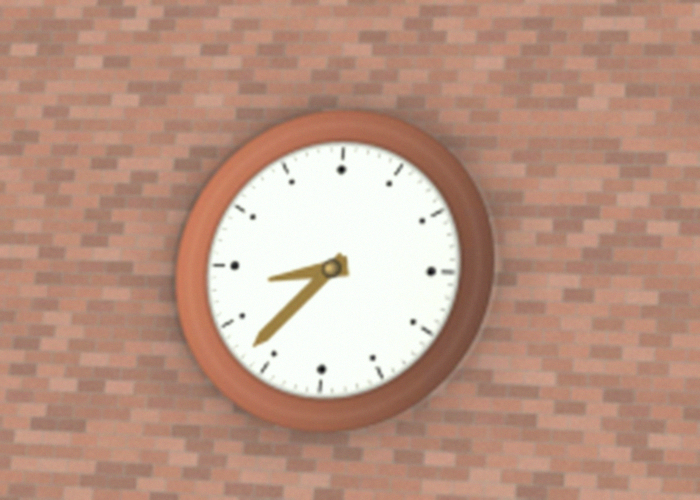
8:37
